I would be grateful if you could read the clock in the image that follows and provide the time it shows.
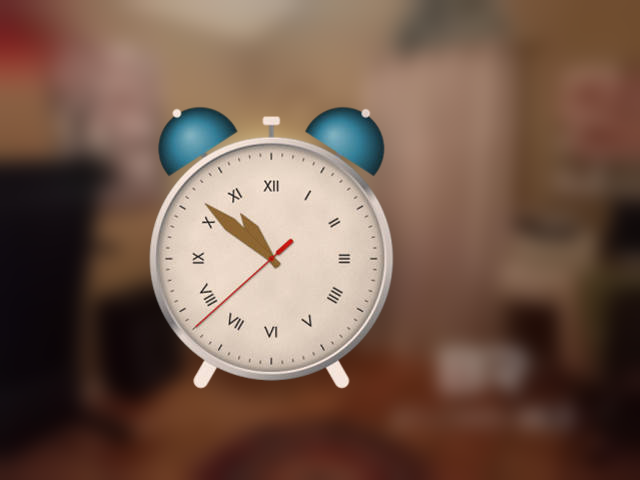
10:51:38
